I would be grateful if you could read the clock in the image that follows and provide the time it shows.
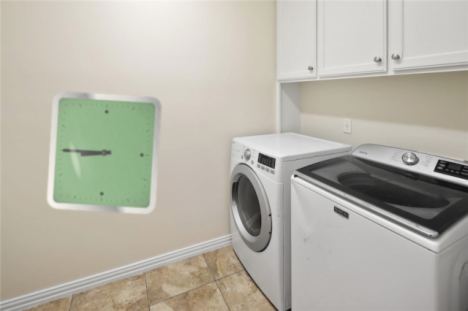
8:45
